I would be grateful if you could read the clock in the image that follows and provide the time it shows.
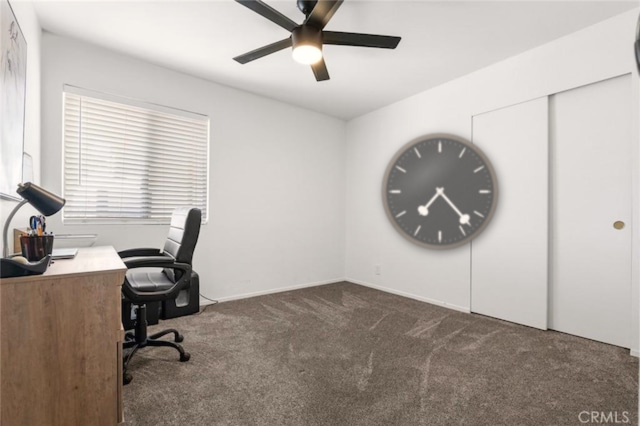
7:23
